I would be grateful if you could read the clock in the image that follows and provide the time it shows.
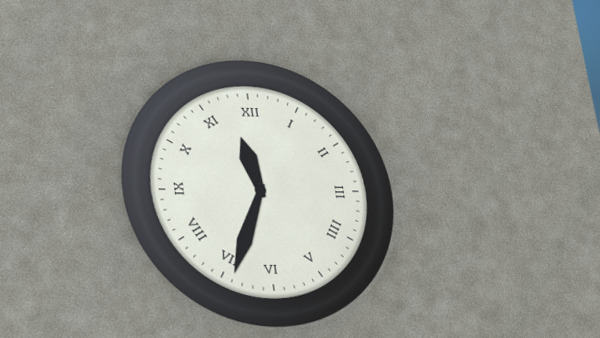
11:34
